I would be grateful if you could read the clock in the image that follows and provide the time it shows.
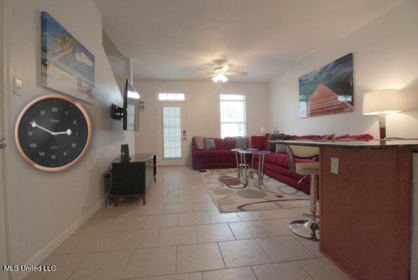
2:49
